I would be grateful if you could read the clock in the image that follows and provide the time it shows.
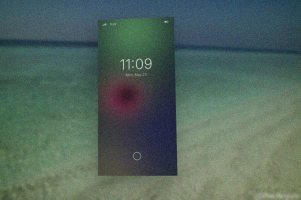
11:09
